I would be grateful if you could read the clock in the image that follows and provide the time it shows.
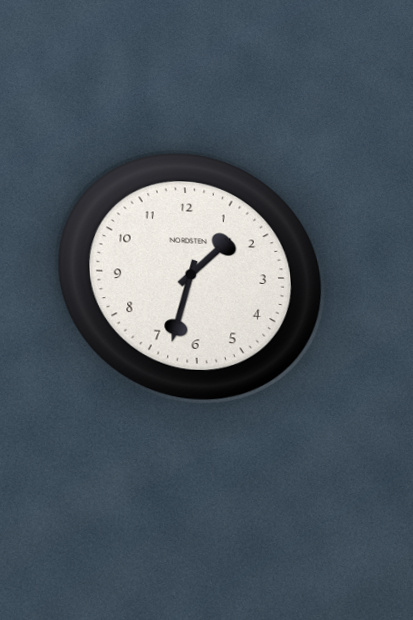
1:33
